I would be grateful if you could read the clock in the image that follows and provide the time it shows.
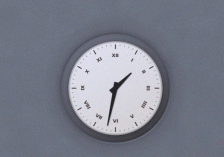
1:32
